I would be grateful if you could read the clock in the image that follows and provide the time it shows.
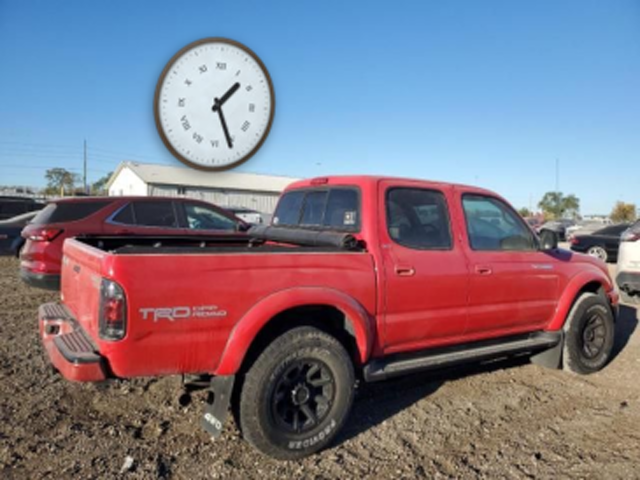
1:26
